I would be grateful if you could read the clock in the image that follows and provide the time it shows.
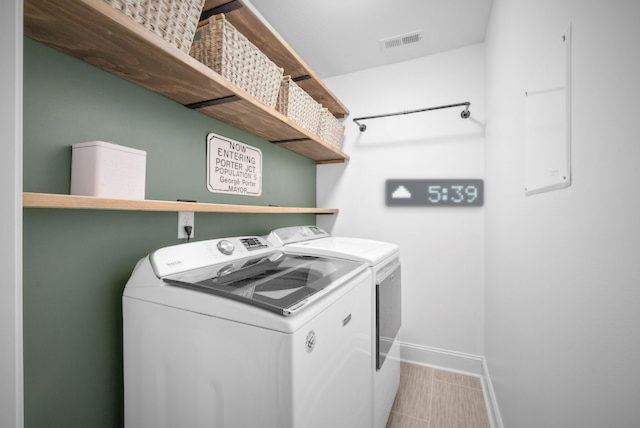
5:39
